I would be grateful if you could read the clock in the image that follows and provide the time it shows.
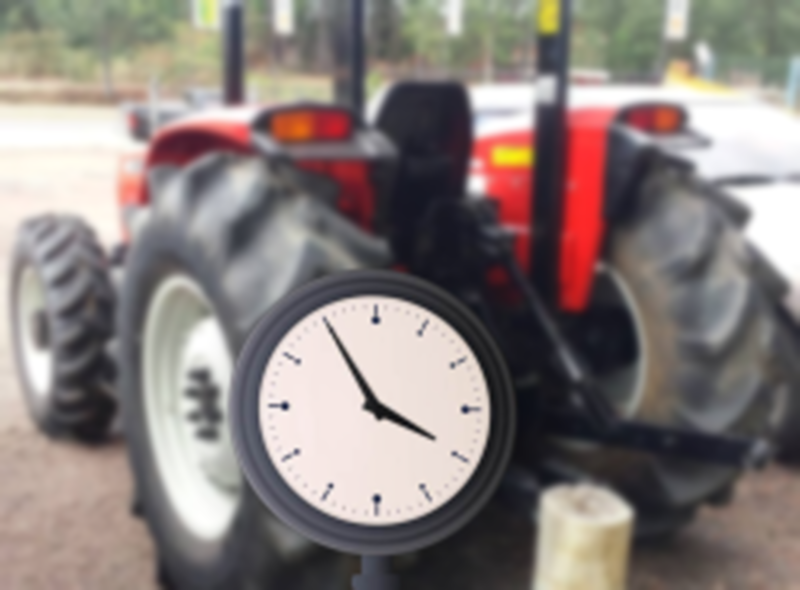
3:55
